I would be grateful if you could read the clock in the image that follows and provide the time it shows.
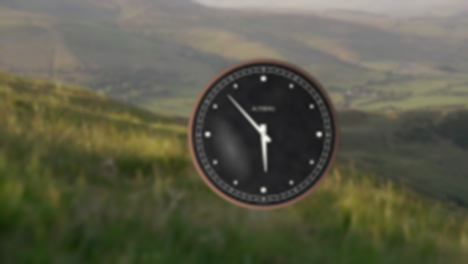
5:53
